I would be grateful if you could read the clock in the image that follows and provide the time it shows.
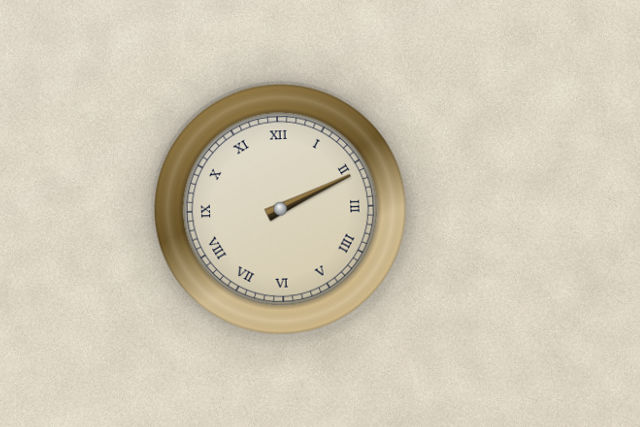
2:11
